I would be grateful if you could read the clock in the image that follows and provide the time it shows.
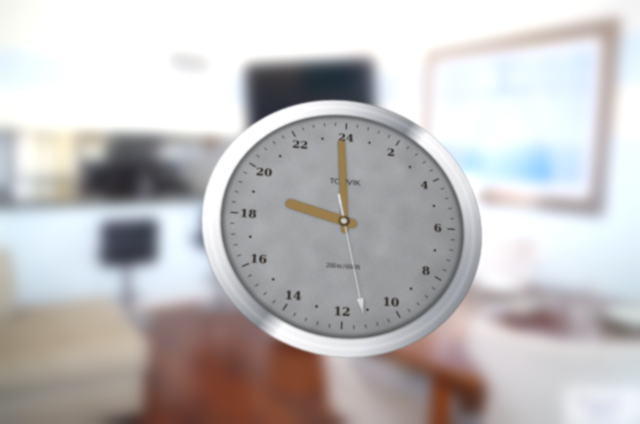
18:59:28
